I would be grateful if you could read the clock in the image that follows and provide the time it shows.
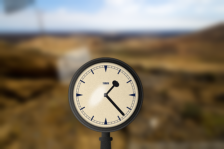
1:23
